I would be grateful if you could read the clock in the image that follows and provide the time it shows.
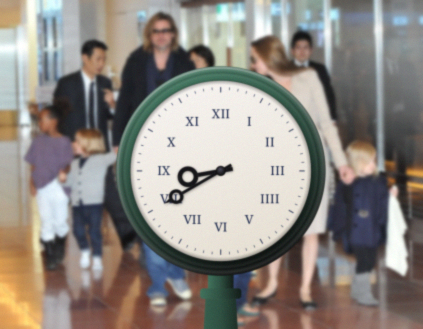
8:40
